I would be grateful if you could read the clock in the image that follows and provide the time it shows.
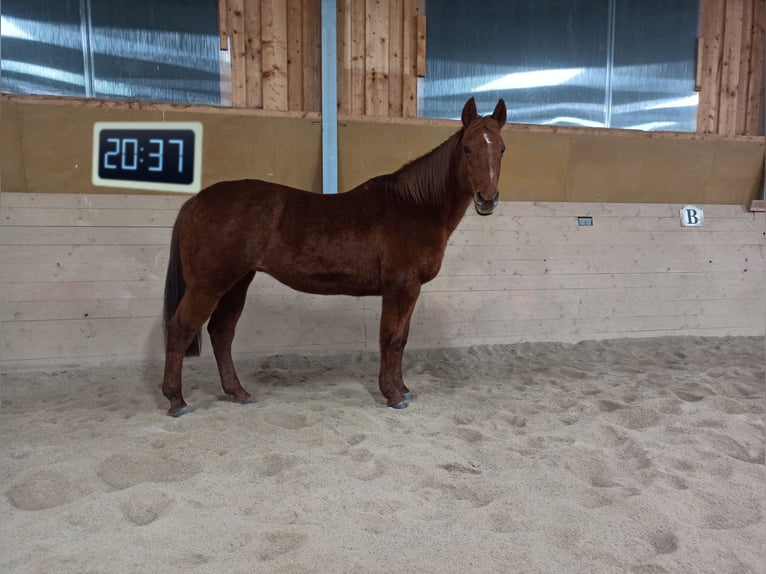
20:37
